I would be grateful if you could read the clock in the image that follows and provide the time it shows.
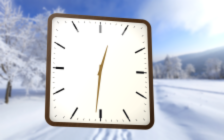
12:31
